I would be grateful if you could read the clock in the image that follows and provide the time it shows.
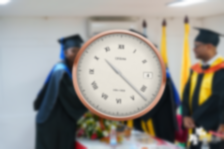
10:22
